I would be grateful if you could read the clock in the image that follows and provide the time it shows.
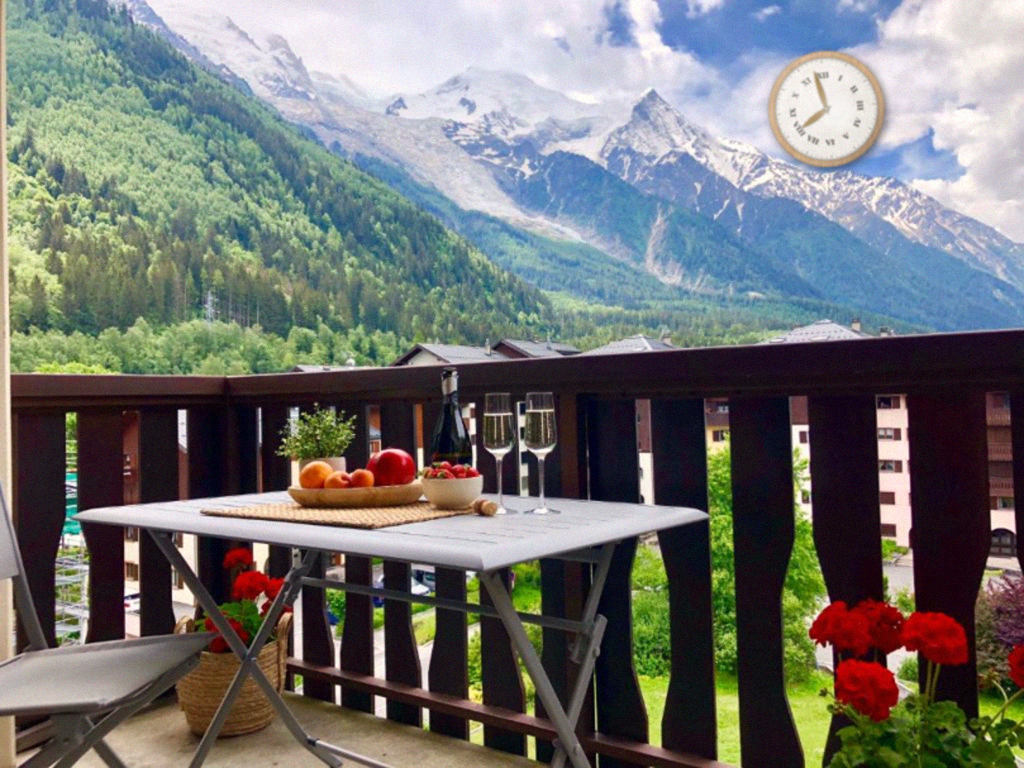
7:58
